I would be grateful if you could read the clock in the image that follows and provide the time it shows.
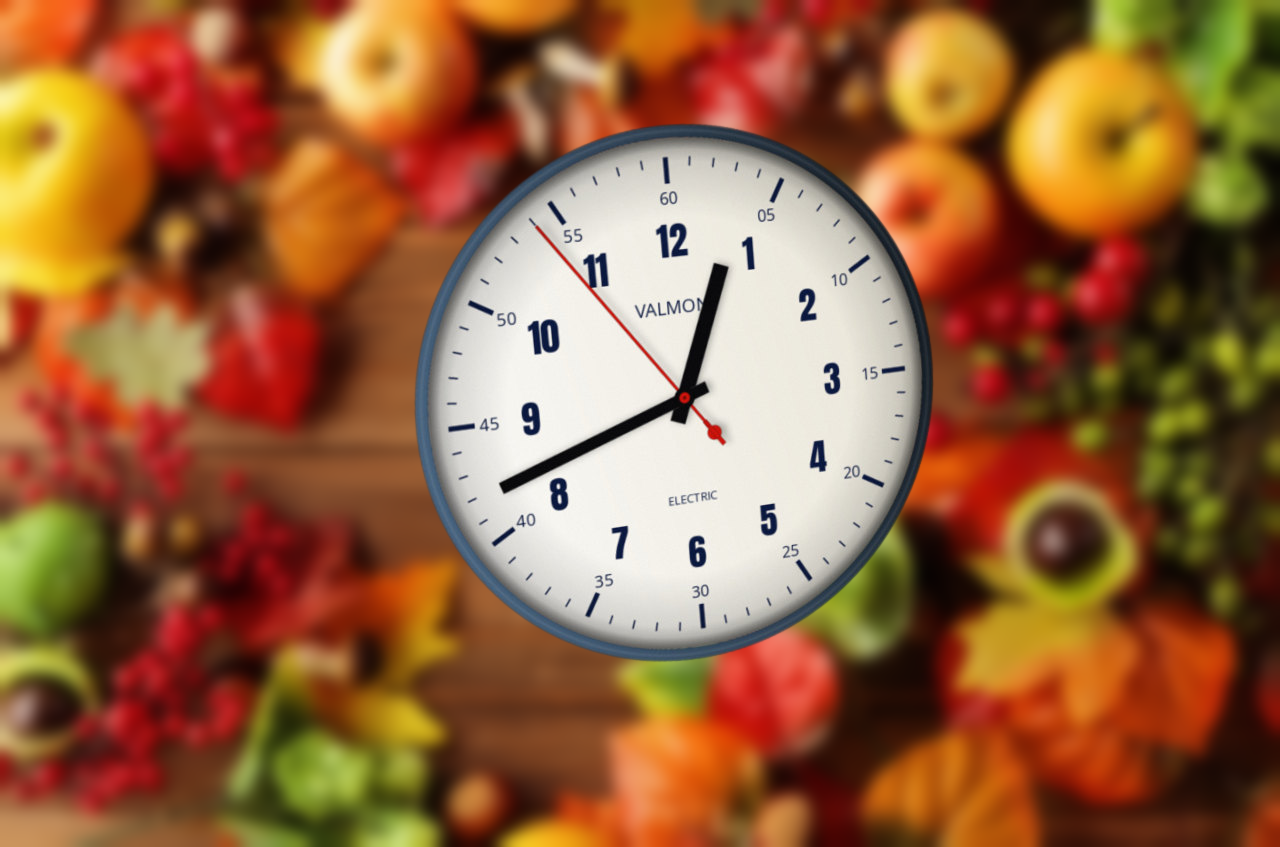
12:41:54
